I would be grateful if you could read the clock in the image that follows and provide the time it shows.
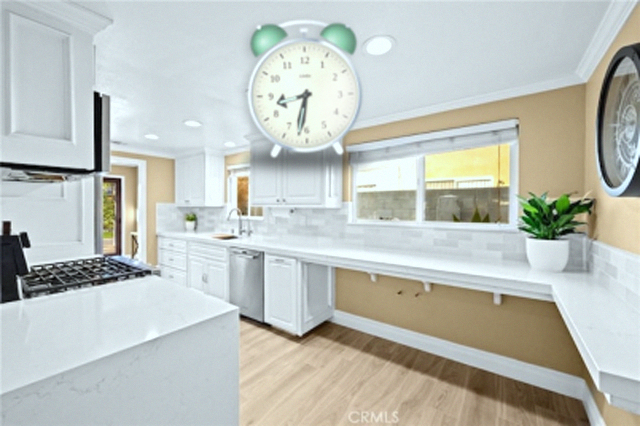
8:32
